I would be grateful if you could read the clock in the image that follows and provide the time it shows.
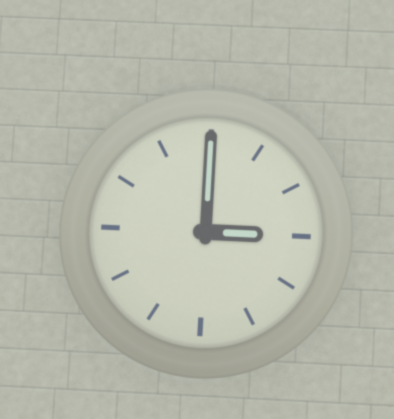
3:00
